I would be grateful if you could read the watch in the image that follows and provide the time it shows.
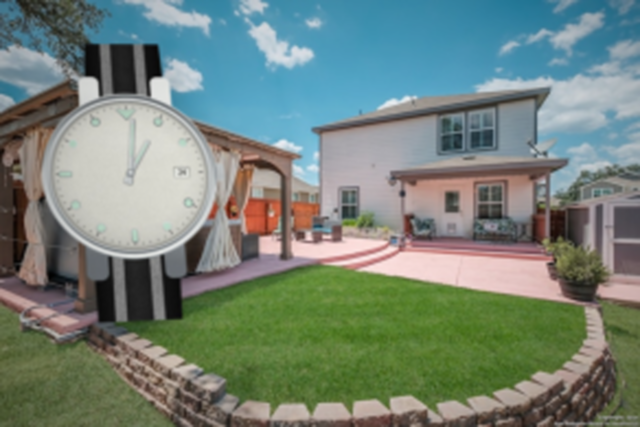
1:01
